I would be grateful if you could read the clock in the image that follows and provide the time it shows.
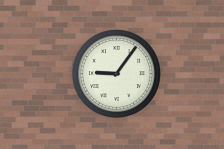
9:06
